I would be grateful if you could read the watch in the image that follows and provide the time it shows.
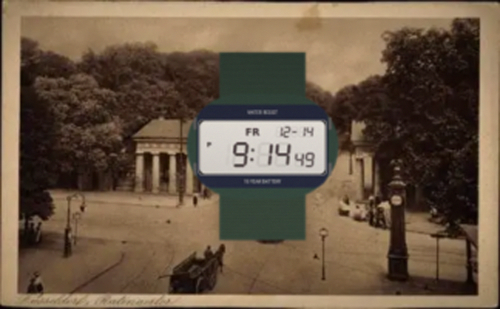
9:14:49
